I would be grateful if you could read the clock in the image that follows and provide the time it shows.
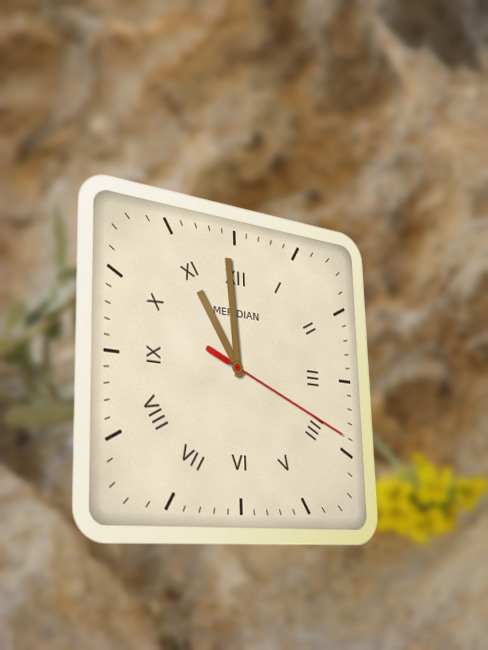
10:59:19
